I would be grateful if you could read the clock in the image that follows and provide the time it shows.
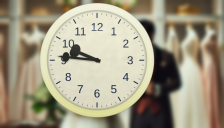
9:46
